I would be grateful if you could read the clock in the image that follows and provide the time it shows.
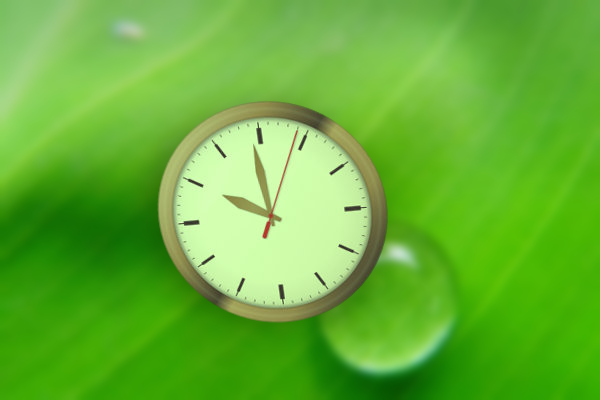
9:59:04
